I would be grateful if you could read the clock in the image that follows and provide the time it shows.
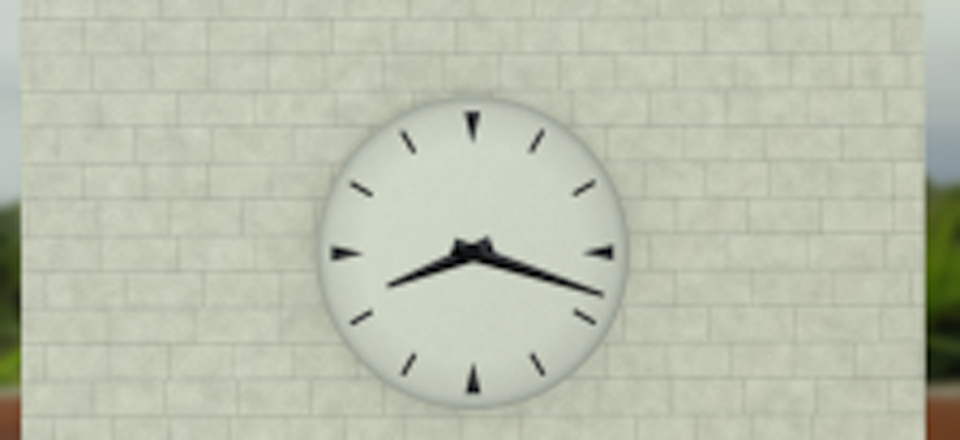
8:18
